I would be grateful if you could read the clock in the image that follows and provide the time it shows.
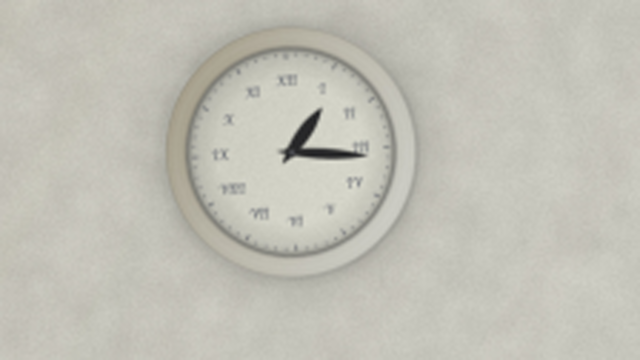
1:16
